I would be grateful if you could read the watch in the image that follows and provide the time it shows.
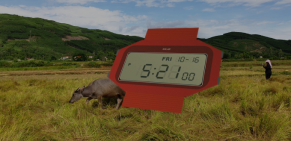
5:21:00
